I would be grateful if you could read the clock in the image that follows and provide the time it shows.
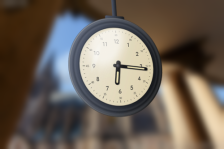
6:16
